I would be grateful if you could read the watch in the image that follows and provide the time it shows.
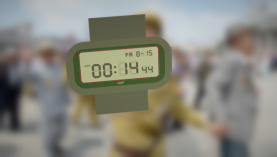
0:14:44
